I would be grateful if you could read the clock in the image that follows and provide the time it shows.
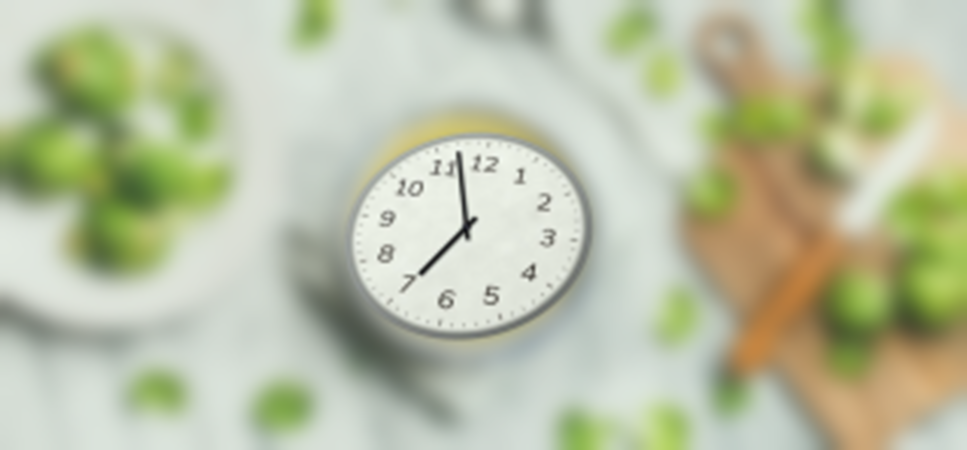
6:57
